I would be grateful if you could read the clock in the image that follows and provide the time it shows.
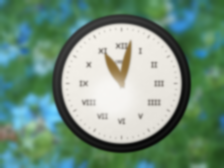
11:02
